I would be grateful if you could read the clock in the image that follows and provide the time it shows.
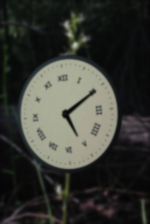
5:10
